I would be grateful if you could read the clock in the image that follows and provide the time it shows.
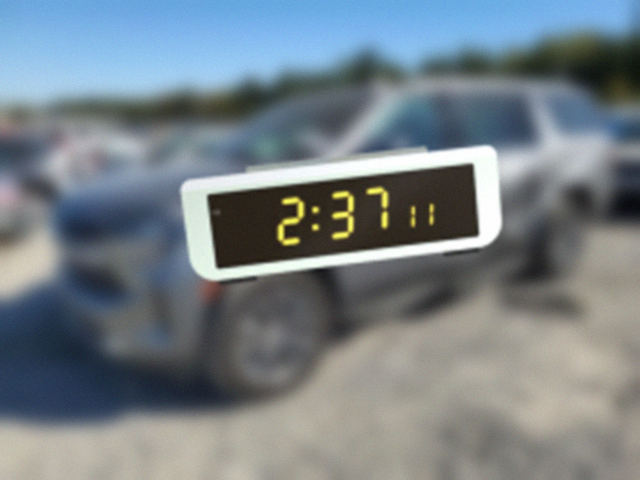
2:37:11
